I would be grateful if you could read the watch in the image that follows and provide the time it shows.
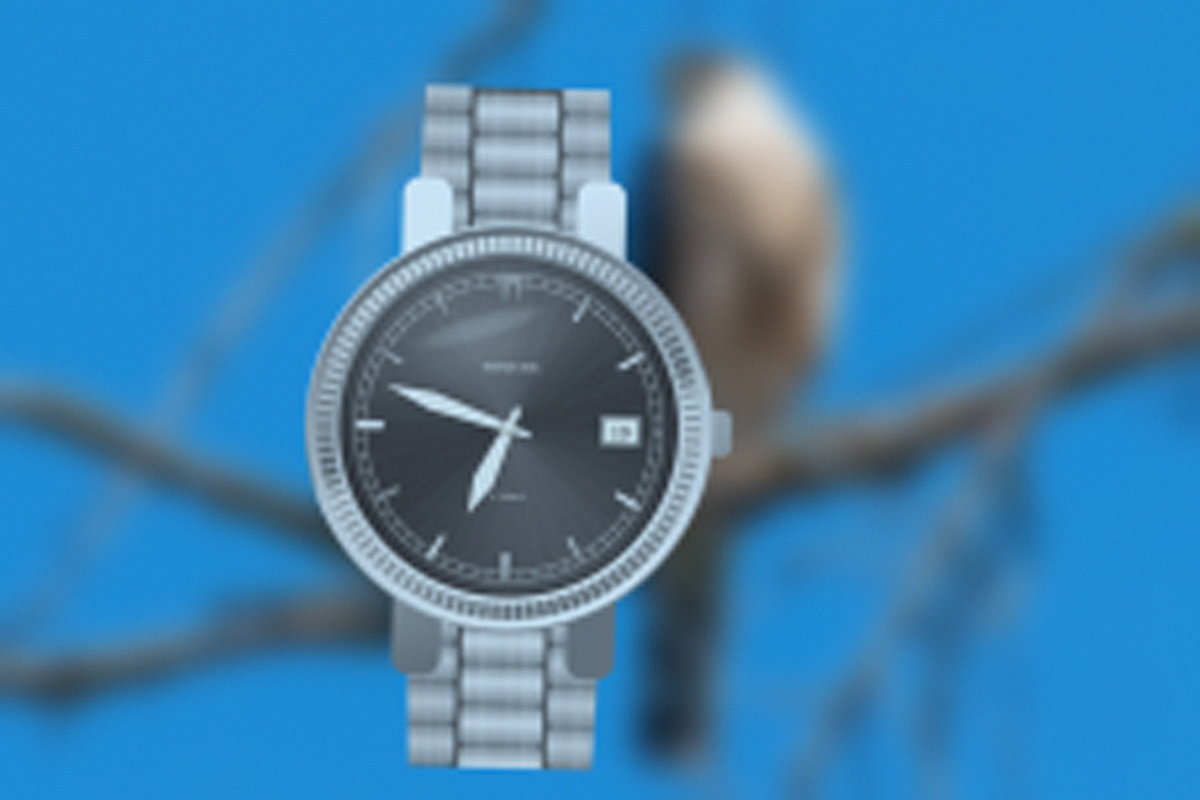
6:48
